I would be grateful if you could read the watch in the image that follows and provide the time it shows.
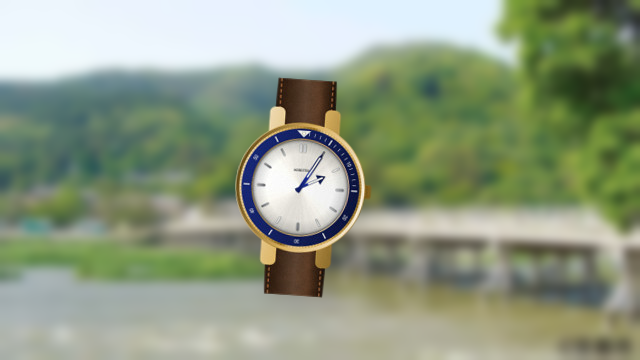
2:05
